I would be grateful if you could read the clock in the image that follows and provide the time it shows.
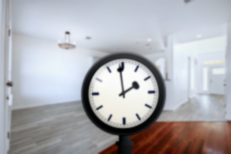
1:59
